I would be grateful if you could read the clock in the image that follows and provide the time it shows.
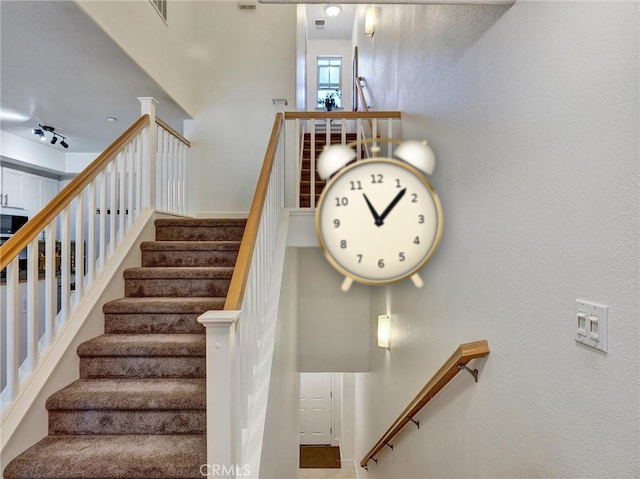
11:07
